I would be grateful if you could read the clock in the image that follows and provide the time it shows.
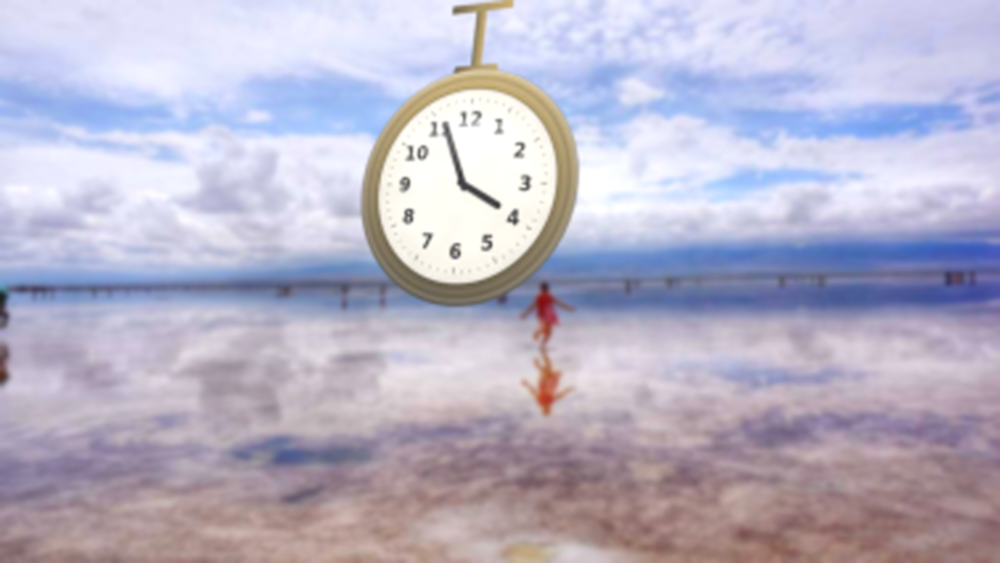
3:56
